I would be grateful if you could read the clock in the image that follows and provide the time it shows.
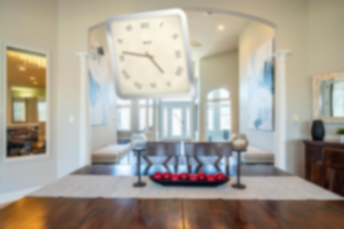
4:47
